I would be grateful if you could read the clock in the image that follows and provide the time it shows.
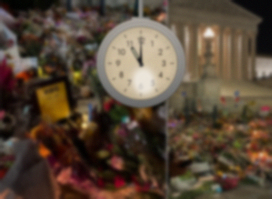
11:00
